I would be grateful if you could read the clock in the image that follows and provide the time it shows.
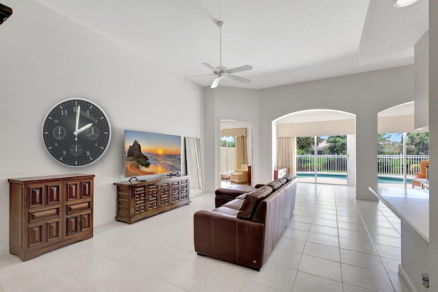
2:01
